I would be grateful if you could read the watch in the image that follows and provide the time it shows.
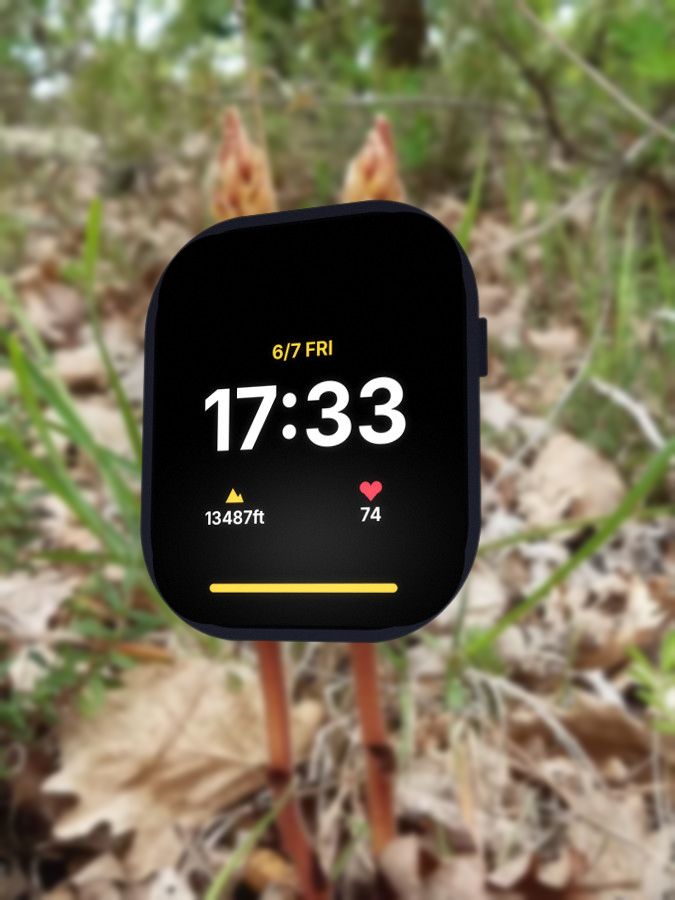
17:33
